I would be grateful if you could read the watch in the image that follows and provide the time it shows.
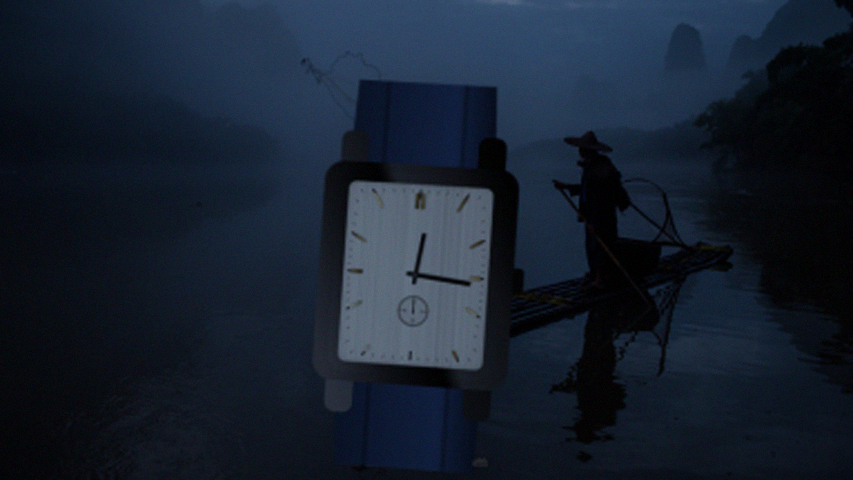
12:16
